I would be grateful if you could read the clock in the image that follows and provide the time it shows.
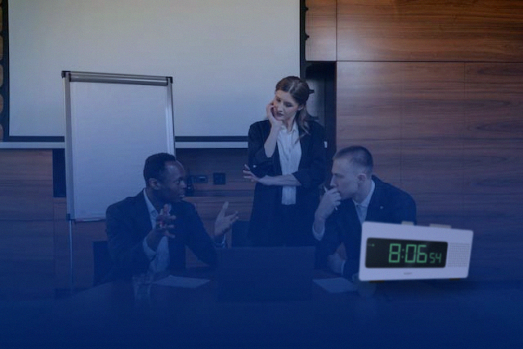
8:06:54
